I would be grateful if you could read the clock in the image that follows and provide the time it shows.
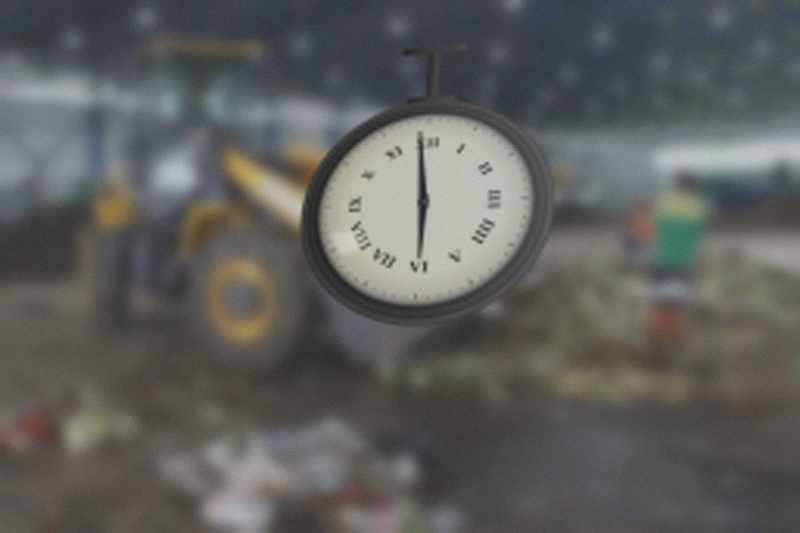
5:59
